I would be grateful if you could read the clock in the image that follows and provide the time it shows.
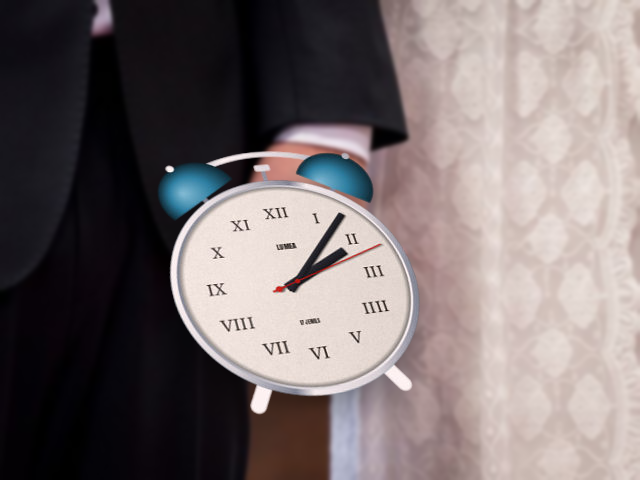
2:07:12
